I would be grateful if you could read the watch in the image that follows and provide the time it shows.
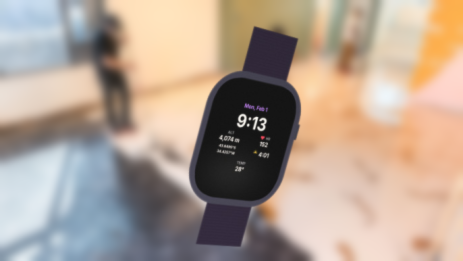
9:13
